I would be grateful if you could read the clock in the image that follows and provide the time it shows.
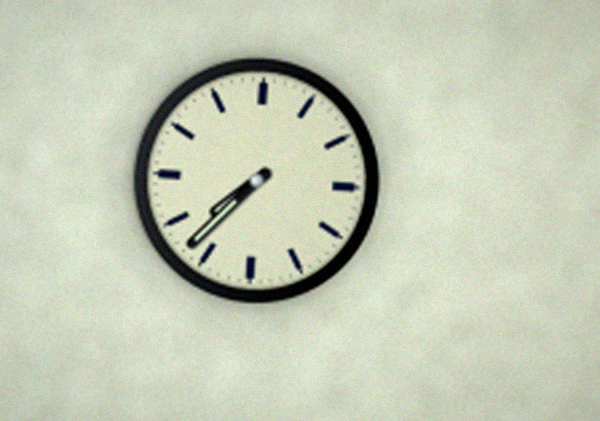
7:37
